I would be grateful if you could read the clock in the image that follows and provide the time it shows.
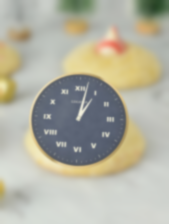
1:02
